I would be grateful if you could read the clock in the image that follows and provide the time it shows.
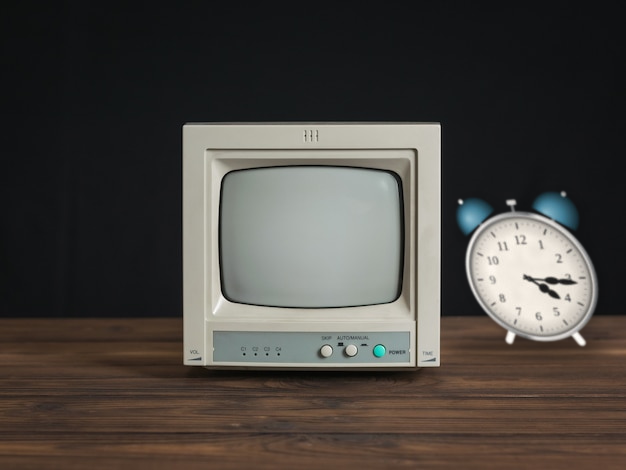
4:16
